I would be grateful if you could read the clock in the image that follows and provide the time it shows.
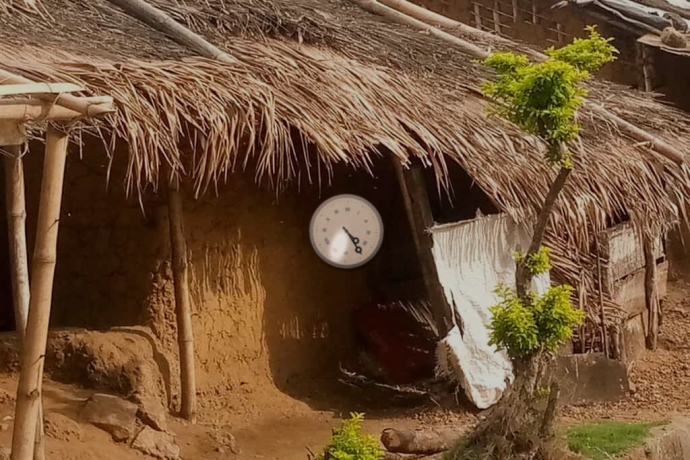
4:24
